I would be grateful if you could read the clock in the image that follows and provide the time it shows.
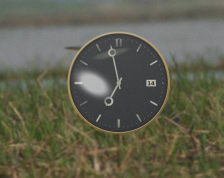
6:58
